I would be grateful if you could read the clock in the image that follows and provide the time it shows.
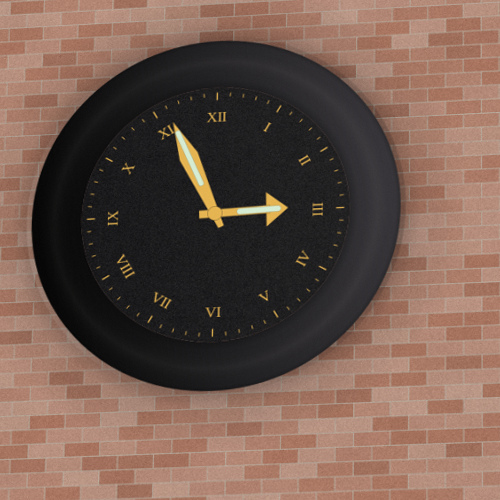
2:56
